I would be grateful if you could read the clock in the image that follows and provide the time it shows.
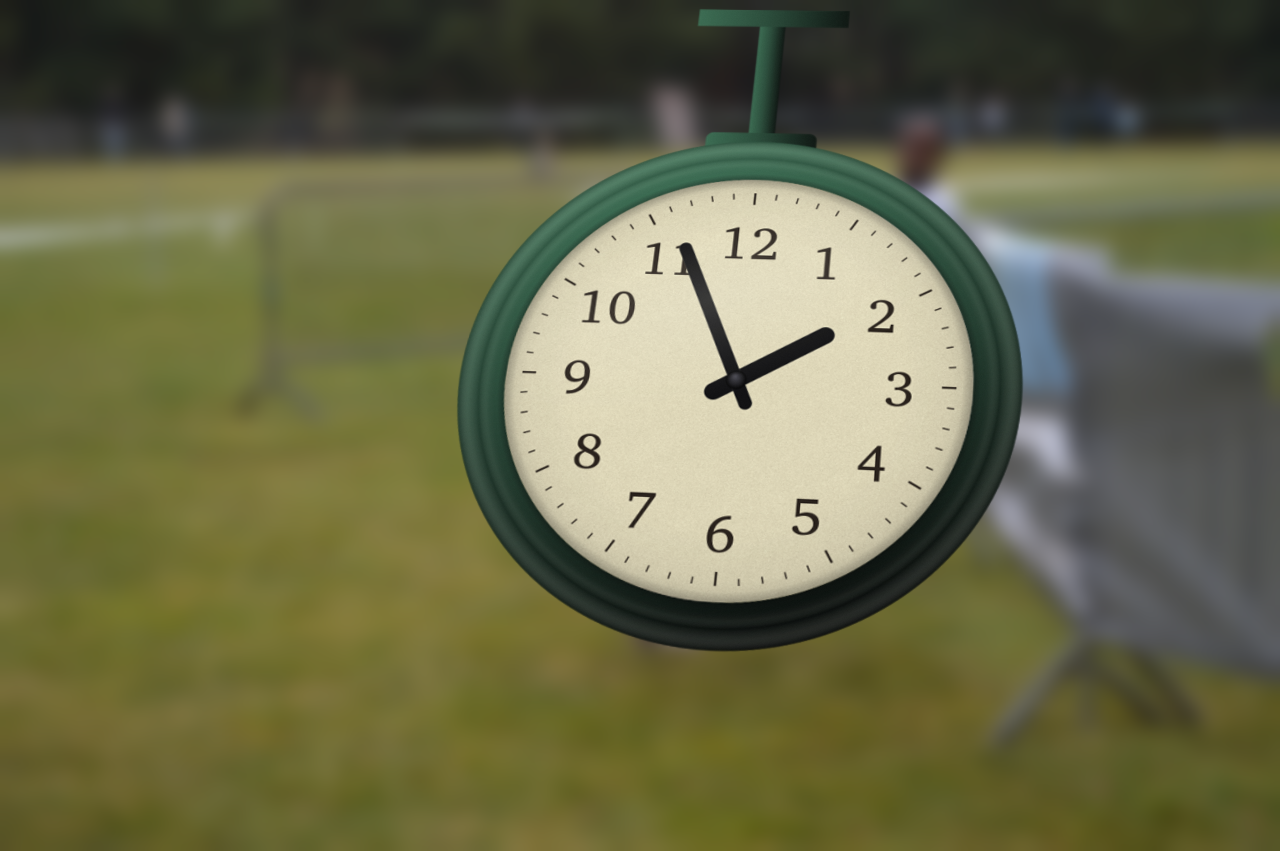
1:56
